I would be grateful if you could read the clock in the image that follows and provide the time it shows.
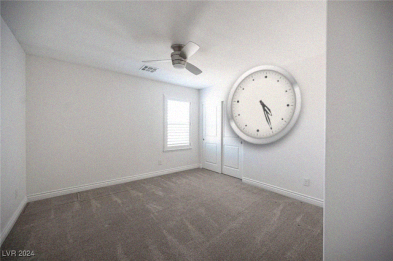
4:25
